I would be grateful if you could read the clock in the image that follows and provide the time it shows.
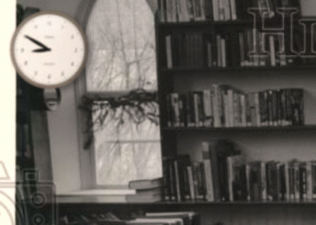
8:50
